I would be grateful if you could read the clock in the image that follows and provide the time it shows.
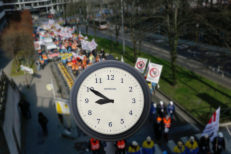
8:50
